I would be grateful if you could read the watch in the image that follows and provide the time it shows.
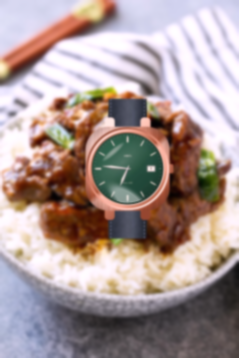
6:46
